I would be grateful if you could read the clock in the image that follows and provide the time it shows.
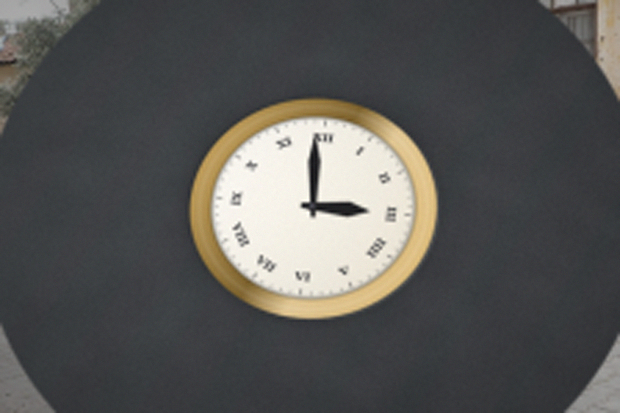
2:59
